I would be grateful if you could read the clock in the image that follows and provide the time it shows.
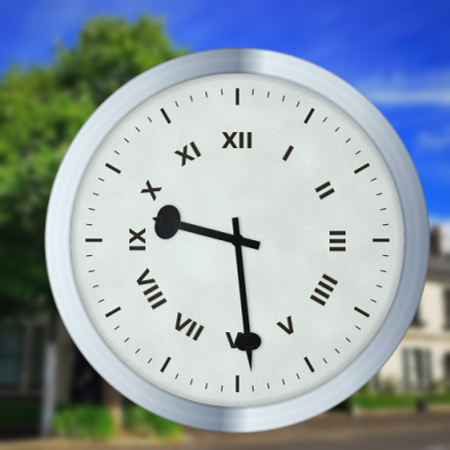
9:29
